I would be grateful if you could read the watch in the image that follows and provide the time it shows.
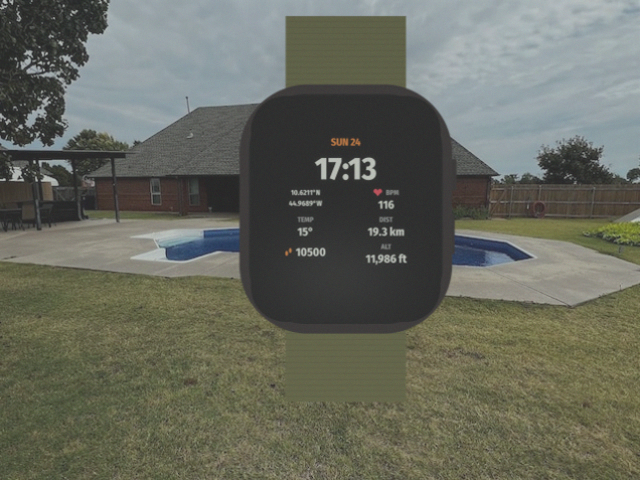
17:13
